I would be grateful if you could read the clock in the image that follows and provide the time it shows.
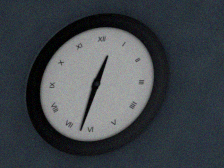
12:32
